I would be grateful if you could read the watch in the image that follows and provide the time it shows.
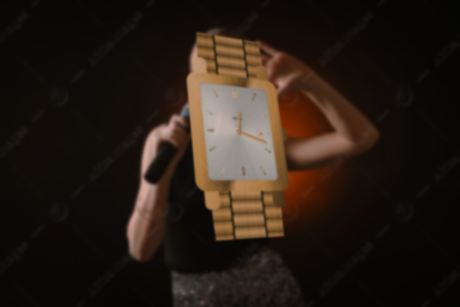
12:18
